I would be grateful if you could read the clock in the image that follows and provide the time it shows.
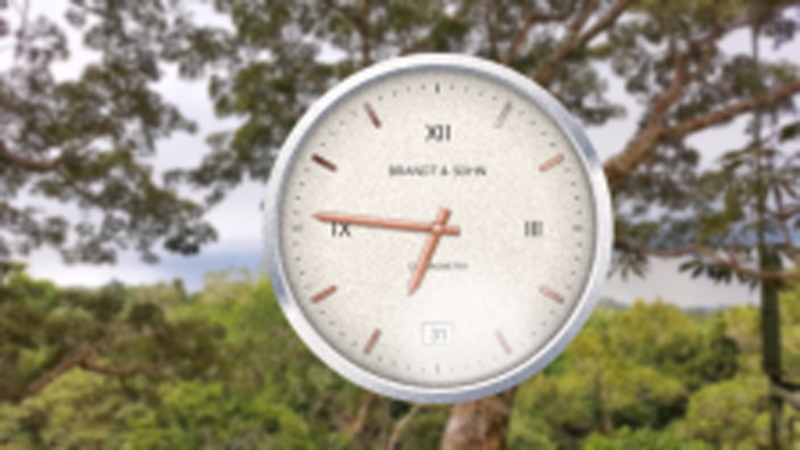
6:46
